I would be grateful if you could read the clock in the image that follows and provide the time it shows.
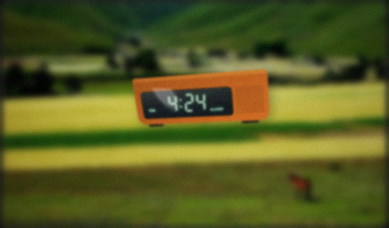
4:24
